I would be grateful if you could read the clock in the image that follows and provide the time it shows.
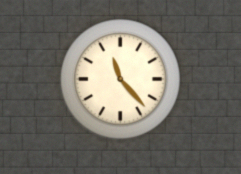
11:23
